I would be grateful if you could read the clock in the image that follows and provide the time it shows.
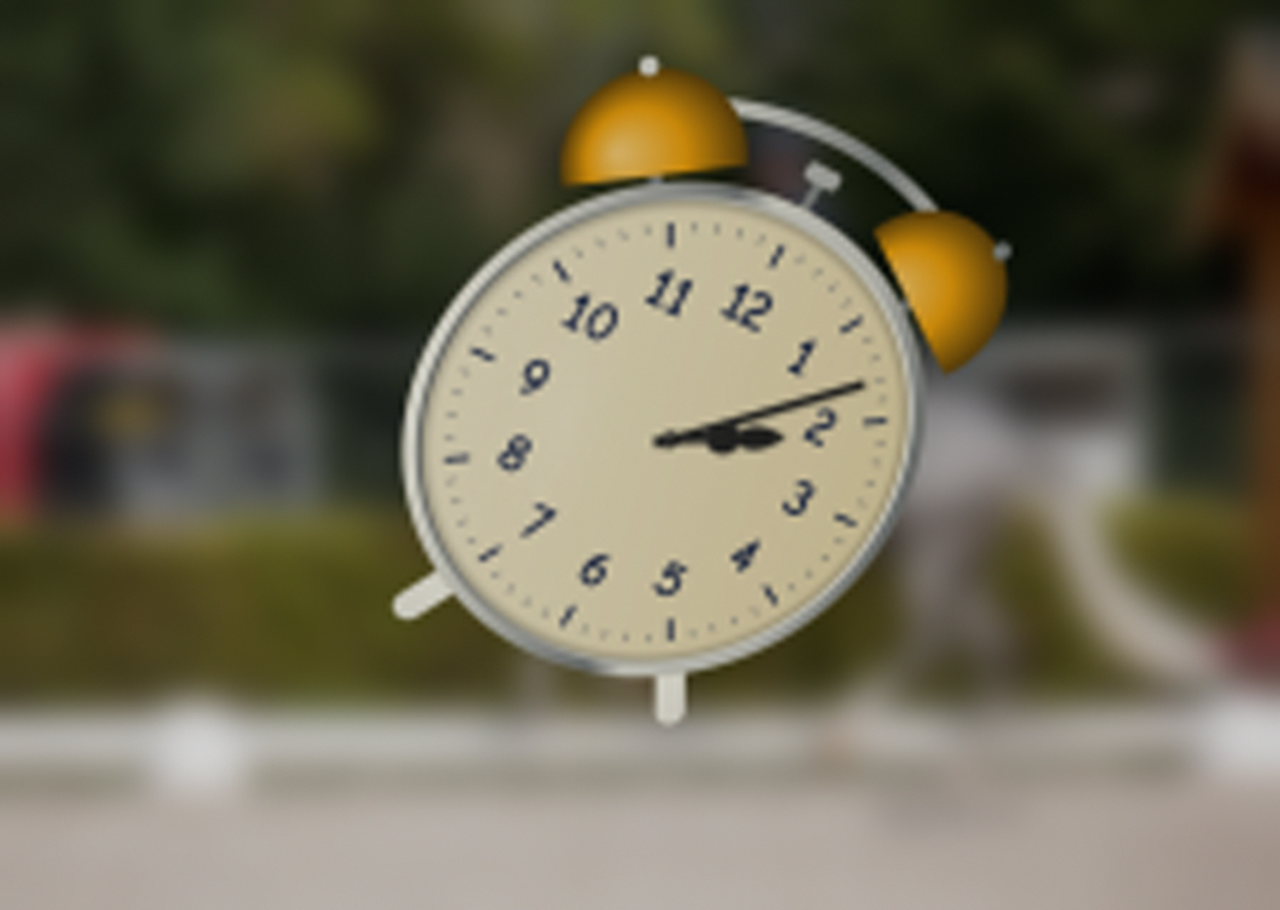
2:08
